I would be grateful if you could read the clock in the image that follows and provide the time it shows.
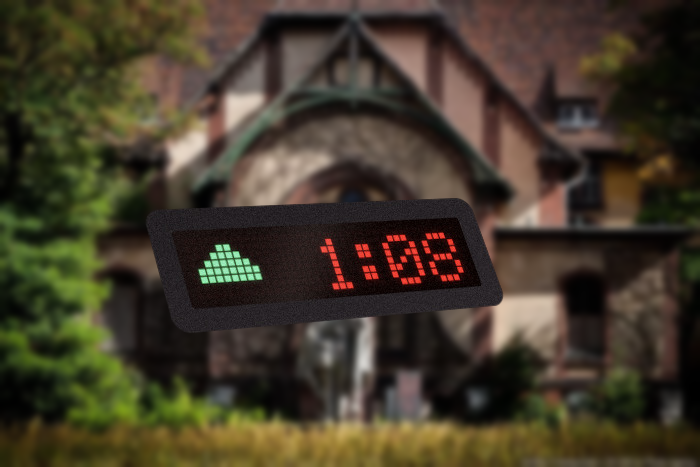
1:08
